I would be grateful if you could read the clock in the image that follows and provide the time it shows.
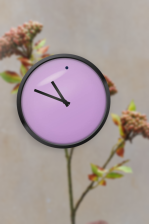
10:48
